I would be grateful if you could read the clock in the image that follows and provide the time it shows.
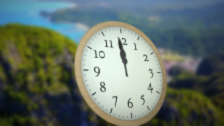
11:59
